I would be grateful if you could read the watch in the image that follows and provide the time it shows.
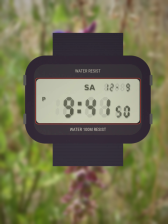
9:41:50
